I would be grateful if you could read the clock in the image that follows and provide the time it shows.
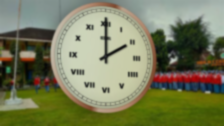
2:00
